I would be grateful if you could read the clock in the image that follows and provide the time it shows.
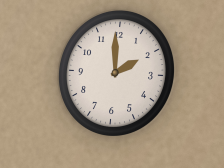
1:59
